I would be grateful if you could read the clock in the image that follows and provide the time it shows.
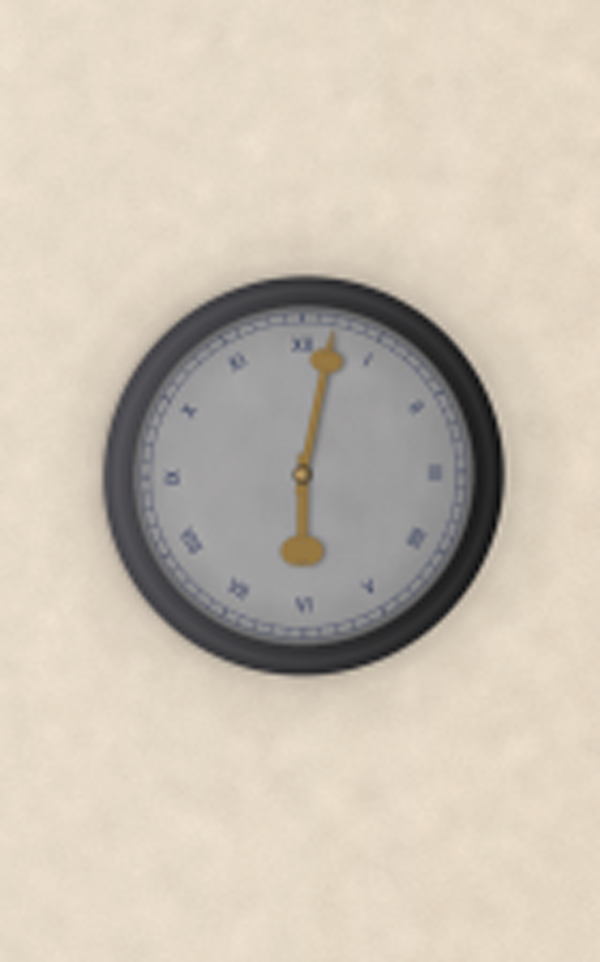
6:02
